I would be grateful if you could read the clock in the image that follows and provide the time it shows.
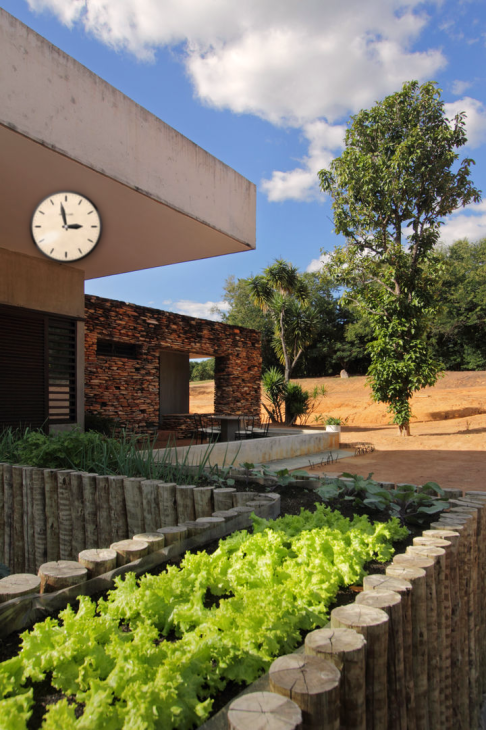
2:58
